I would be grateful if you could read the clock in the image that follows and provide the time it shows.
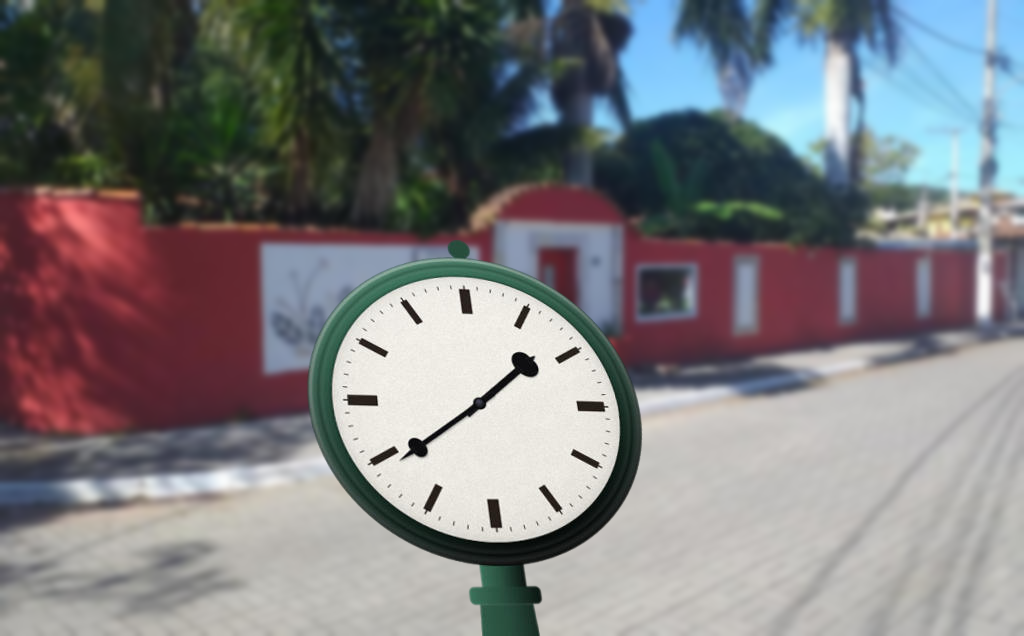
1:39
